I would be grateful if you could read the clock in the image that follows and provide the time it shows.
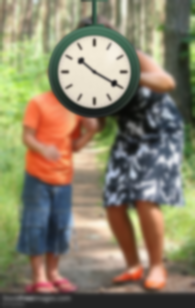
10:20
